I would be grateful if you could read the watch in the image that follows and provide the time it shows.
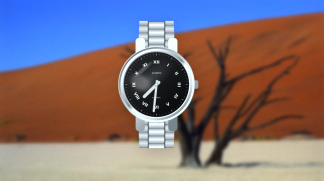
7:31
